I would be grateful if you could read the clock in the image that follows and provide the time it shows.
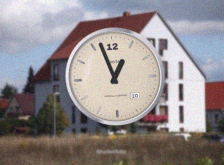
12:57
